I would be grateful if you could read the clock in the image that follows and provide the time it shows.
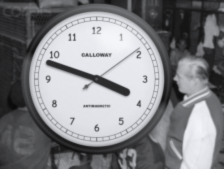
3:48:09
